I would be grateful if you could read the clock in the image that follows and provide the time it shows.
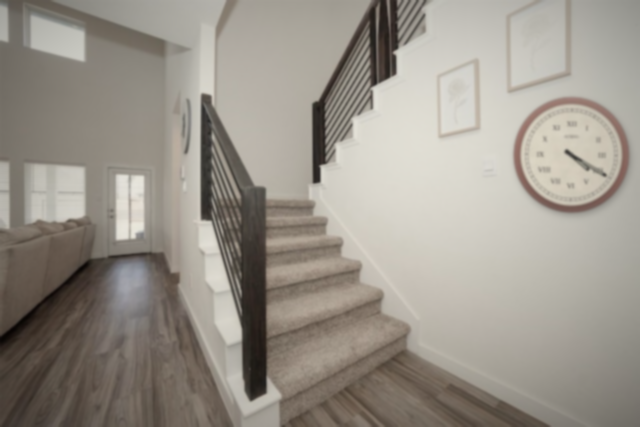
4:20
